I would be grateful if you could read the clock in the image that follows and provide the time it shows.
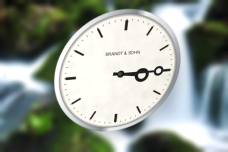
3:15
